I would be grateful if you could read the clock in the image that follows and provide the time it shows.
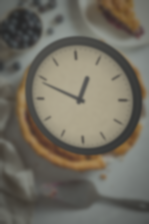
12:49
